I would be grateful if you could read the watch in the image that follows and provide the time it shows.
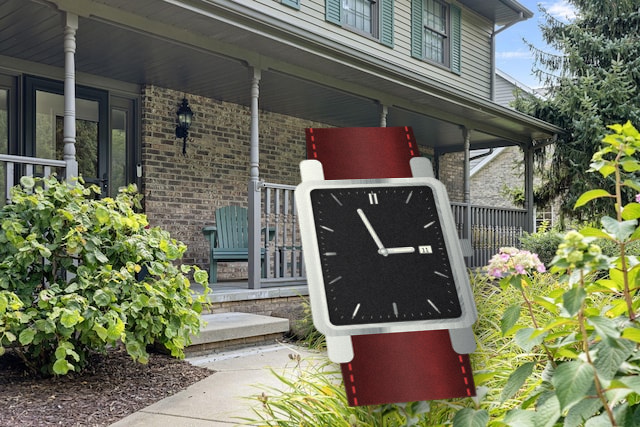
2:57
